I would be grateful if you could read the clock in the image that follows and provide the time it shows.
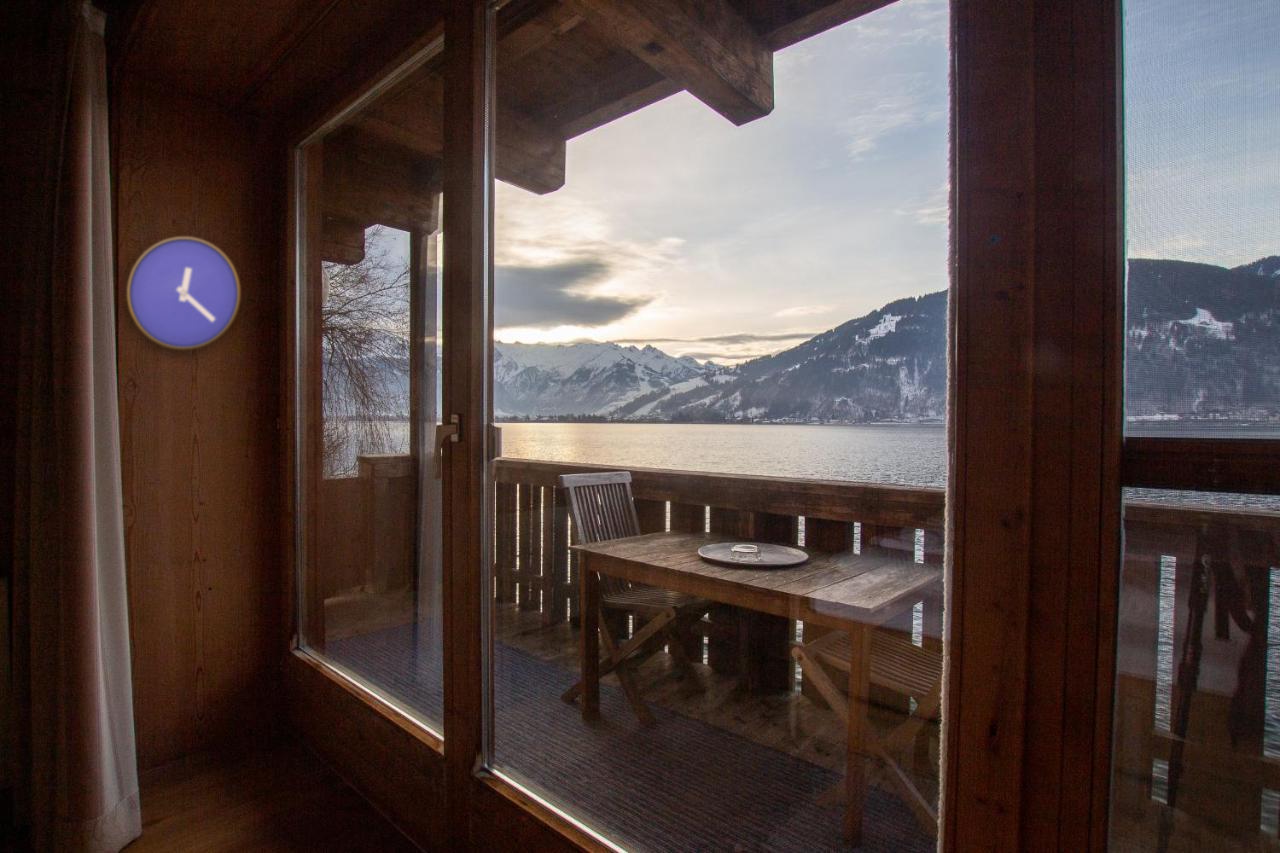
12:22
